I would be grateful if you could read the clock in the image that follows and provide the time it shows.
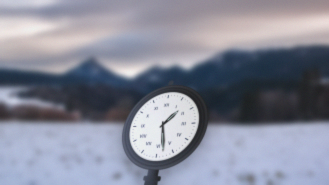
1:28
